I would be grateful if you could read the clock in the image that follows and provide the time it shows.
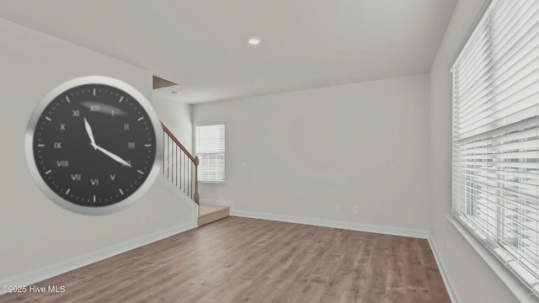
11:20
